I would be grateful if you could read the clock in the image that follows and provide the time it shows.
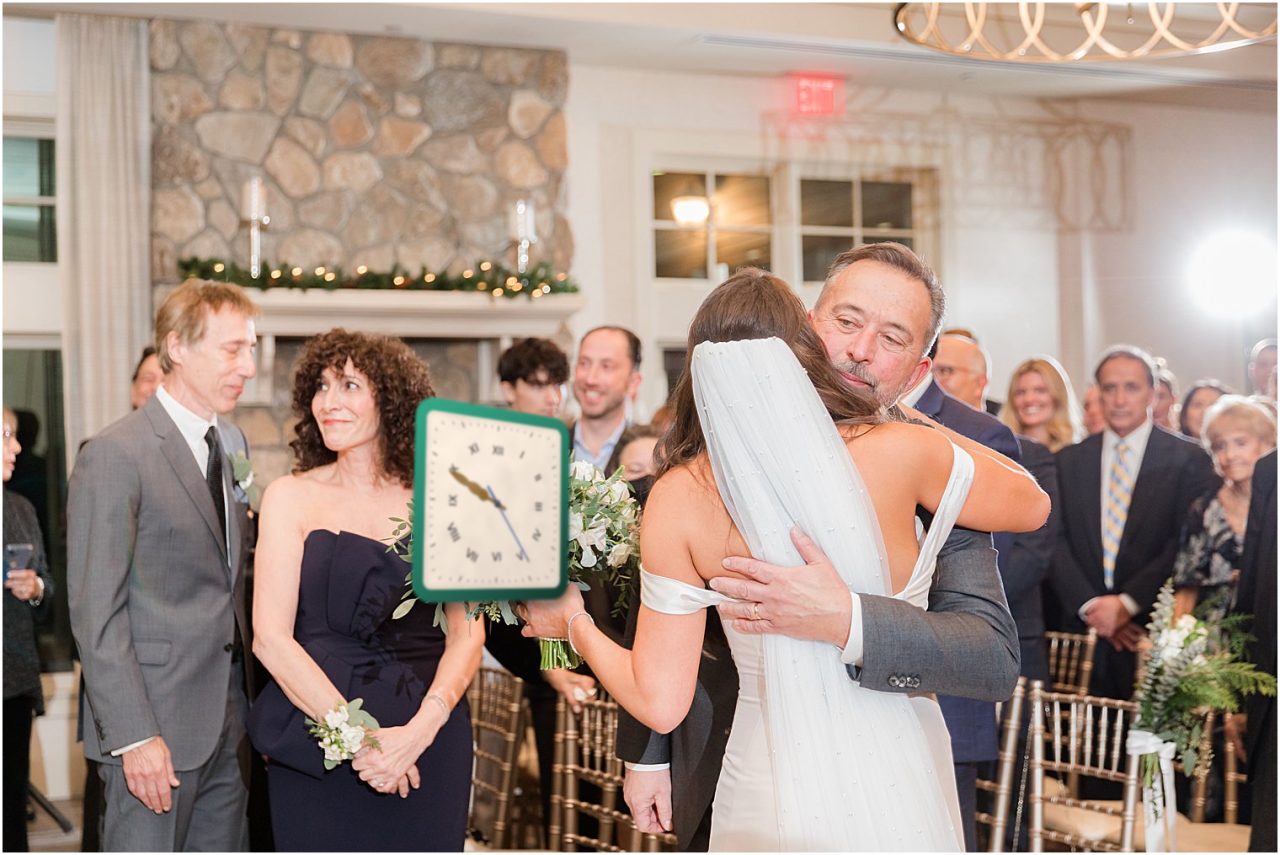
9:49:24
